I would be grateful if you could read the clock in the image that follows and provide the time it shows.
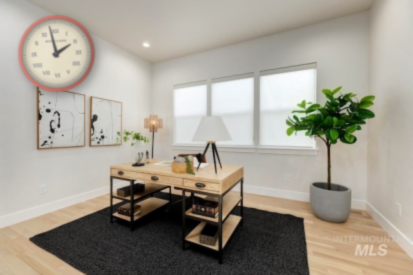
1:58
